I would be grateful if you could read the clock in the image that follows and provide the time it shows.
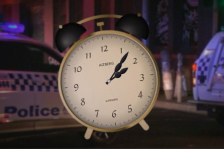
2:07
